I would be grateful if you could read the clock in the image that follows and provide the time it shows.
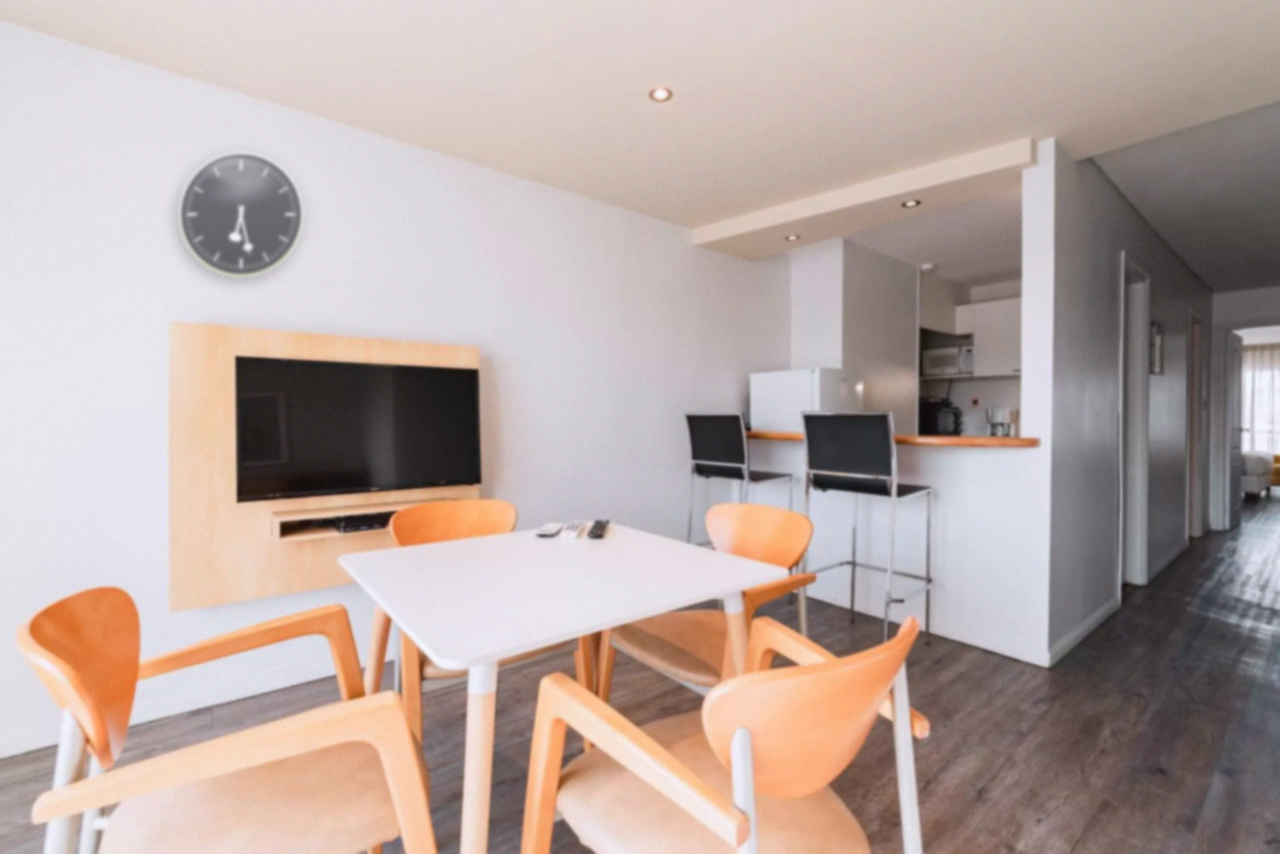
6:28
